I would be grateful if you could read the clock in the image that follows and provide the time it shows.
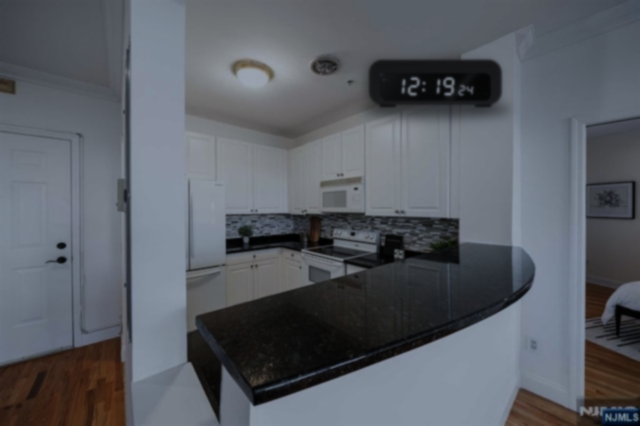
12:19
